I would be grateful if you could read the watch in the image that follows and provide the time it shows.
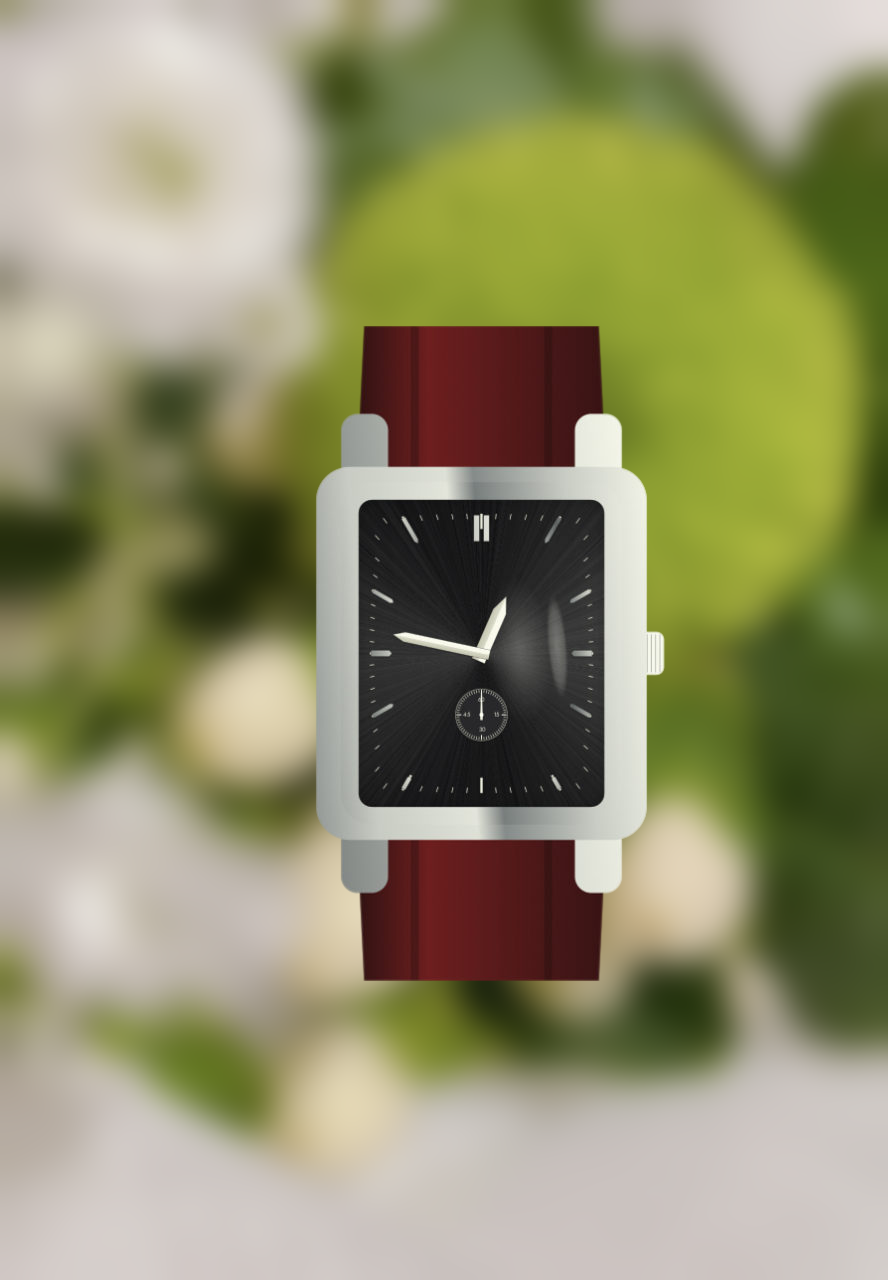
12:47
